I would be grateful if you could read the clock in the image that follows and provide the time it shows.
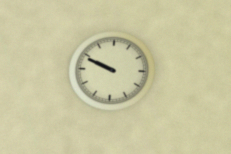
9:49
